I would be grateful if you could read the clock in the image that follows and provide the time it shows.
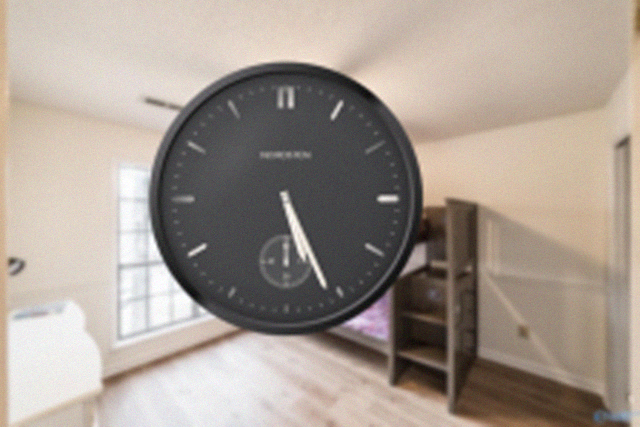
5:26
